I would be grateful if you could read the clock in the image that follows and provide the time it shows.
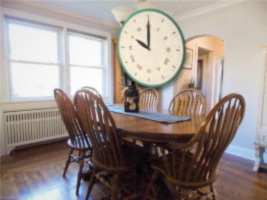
10:00
